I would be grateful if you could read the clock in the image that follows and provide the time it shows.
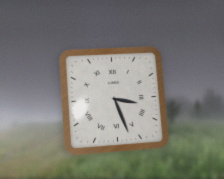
3:27
